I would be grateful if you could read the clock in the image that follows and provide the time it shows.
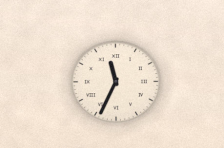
11:34
